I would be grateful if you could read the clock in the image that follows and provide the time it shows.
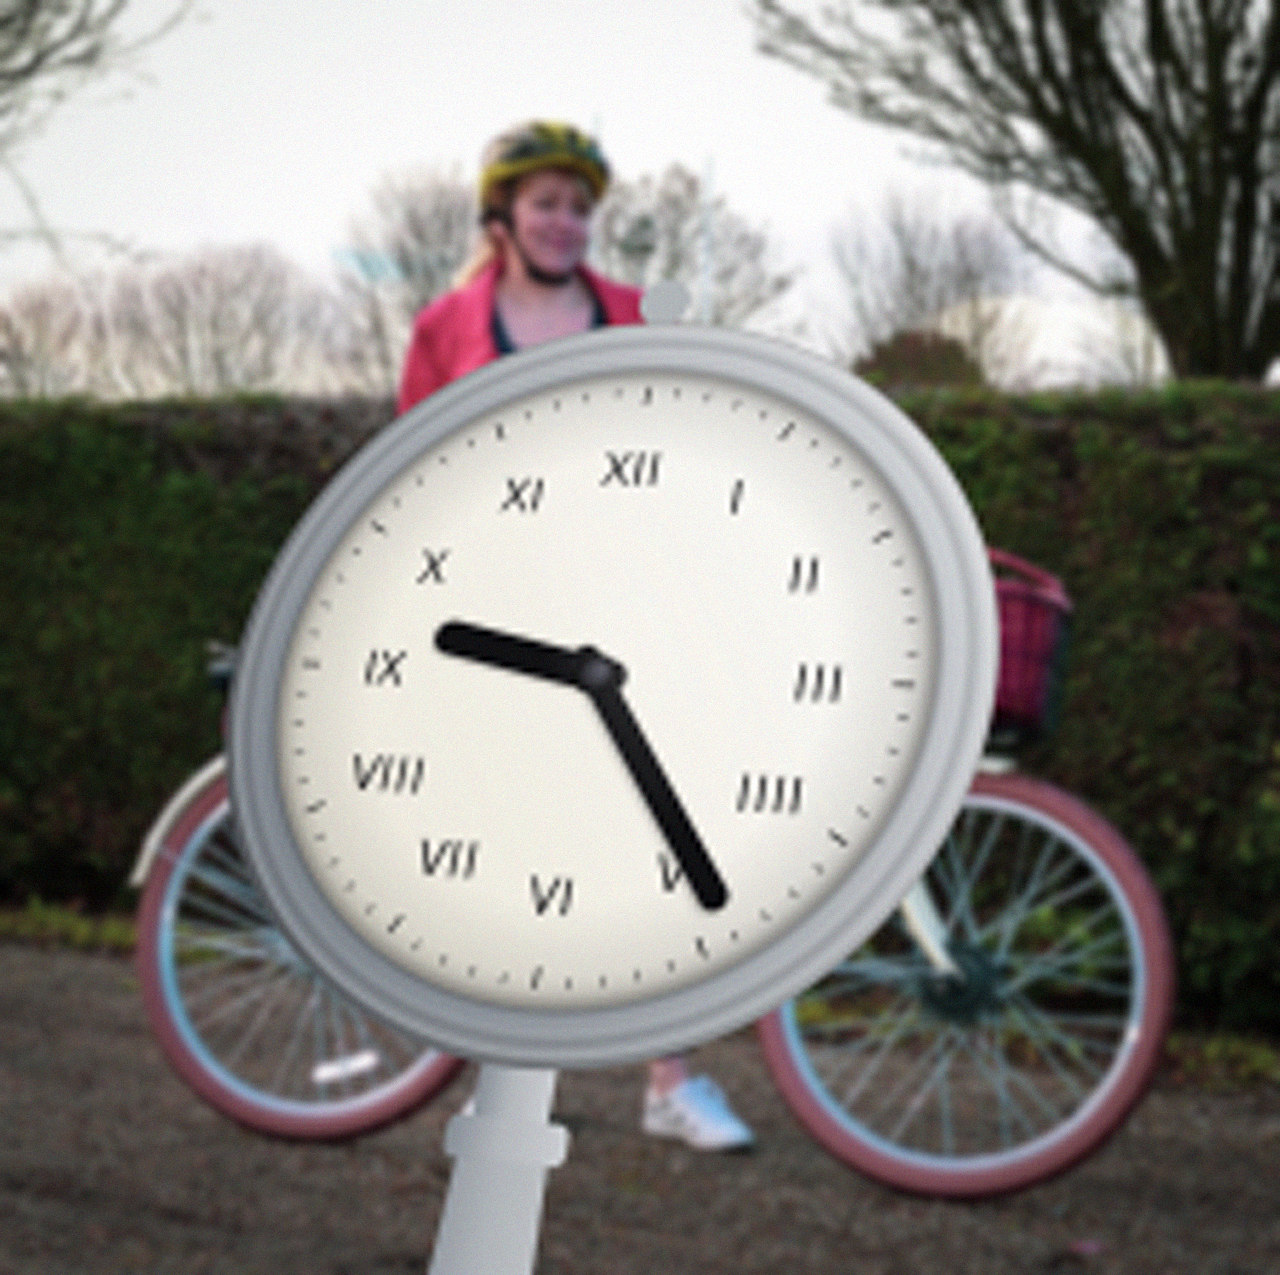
9:24
